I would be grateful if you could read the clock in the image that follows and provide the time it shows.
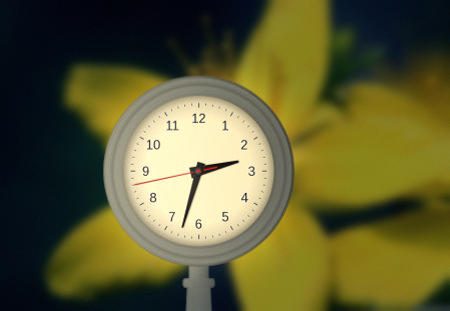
2:32:43
